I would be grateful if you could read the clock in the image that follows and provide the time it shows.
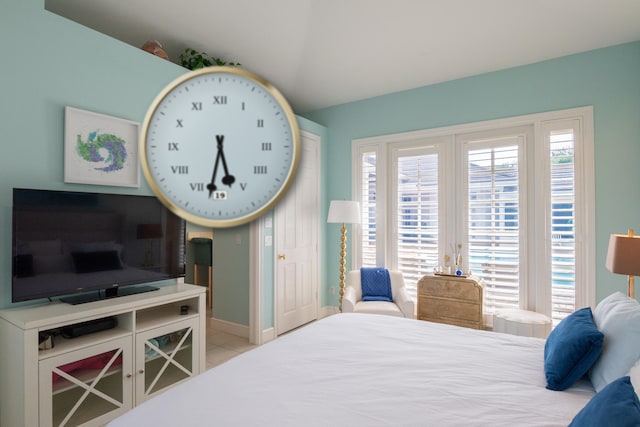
5:32
